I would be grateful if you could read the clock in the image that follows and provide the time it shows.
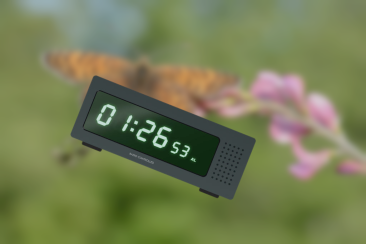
1:26:53
